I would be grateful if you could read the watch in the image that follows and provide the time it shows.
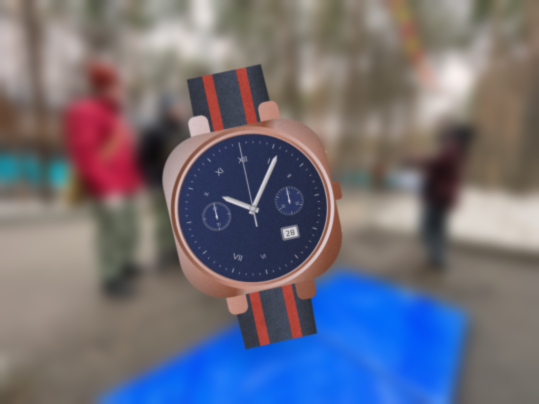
10:06
